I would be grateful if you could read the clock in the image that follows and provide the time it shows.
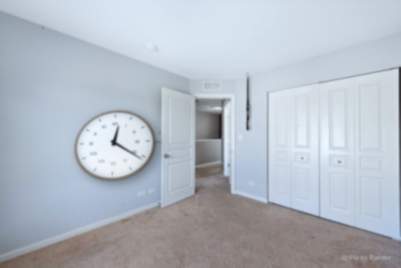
12:21
